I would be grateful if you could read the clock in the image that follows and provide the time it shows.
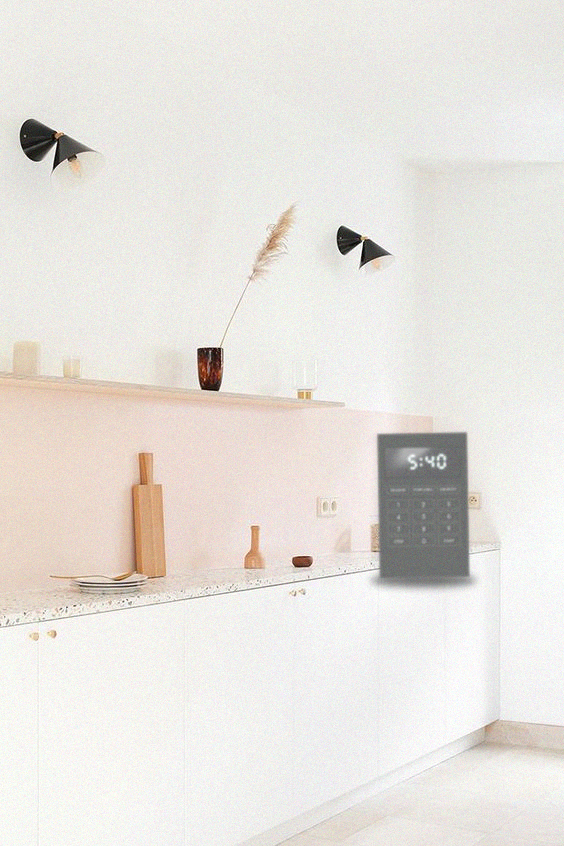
5:40
